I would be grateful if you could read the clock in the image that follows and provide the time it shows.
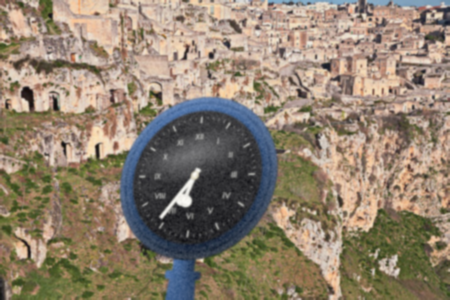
6:36
